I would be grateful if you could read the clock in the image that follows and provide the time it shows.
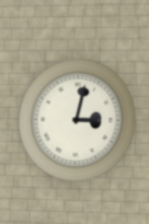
3:02
